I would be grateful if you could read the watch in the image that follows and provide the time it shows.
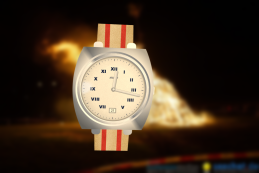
12:17
